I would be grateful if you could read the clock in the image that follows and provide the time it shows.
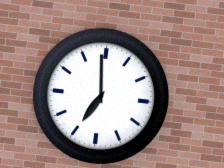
6:59
